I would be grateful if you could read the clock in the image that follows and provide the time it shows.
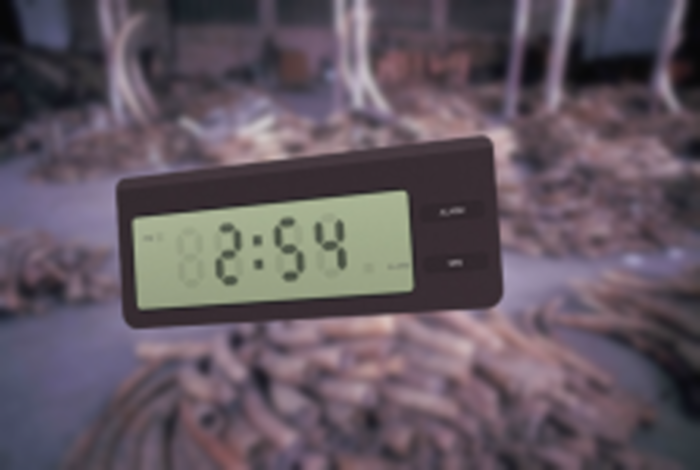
2:54
